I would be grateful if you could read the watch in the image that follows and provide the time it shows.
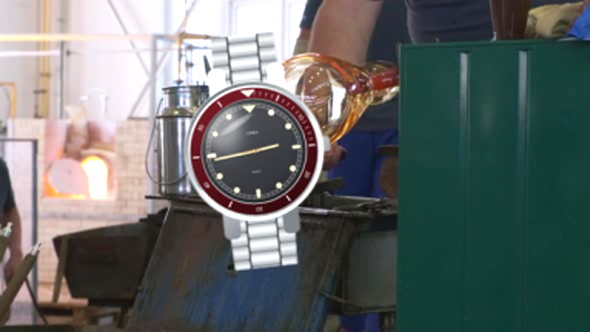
2:44
